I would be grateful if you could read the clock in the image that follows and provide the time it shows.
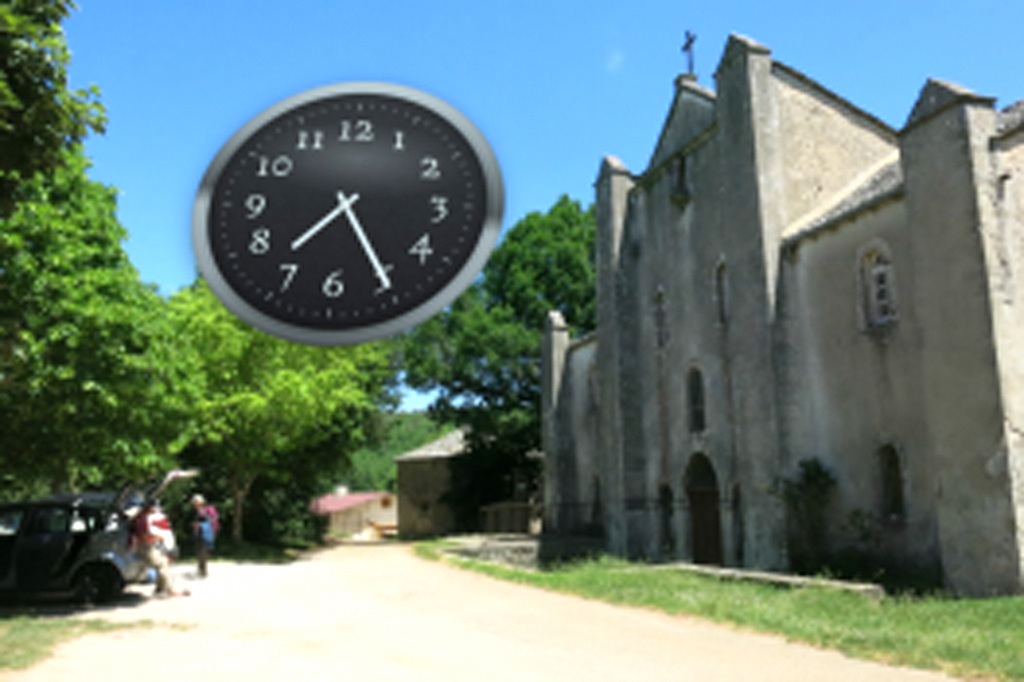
7:25
